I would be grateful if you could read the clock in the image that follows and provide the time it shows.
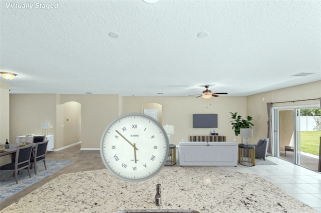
5:52
